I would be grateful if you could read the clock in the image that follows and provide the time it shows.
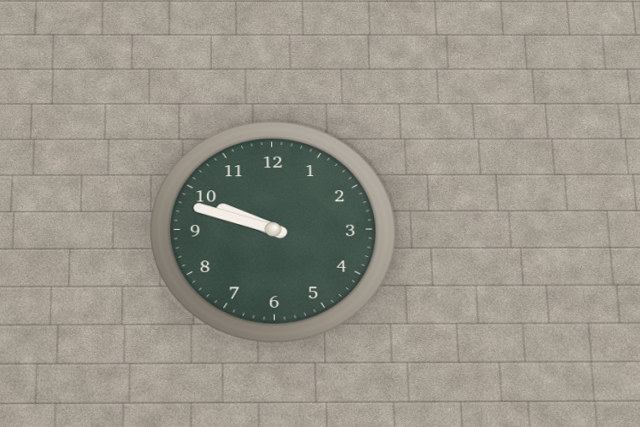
9:48
